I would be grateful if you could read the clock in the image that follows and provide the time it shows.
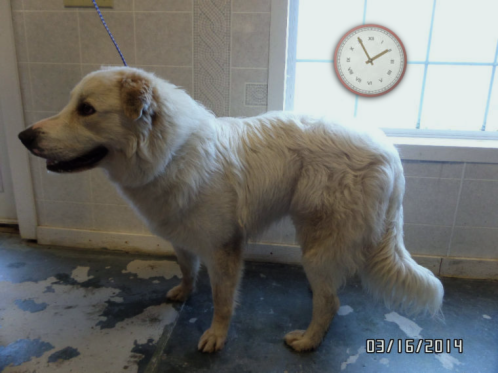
1:55
